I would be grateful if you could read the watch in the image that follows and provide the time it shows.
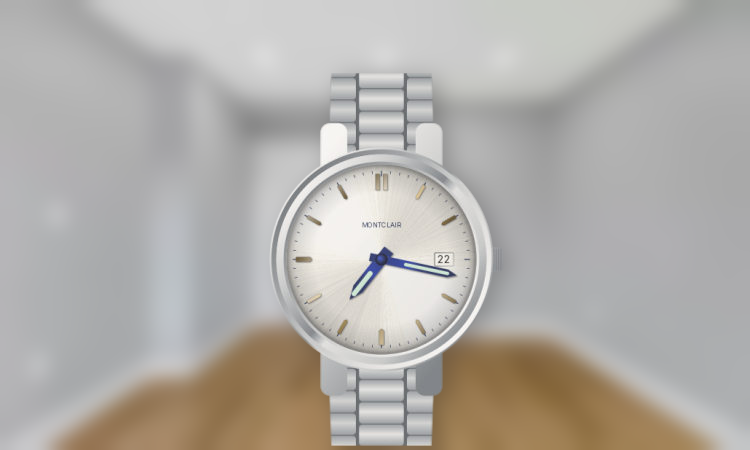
7:17
